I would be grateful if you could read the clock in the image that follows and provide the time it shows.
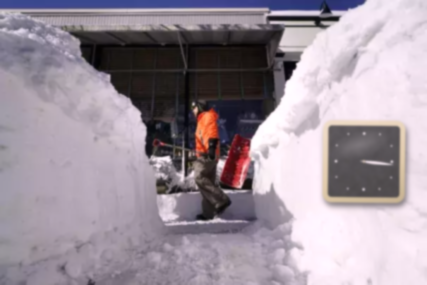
3:16
